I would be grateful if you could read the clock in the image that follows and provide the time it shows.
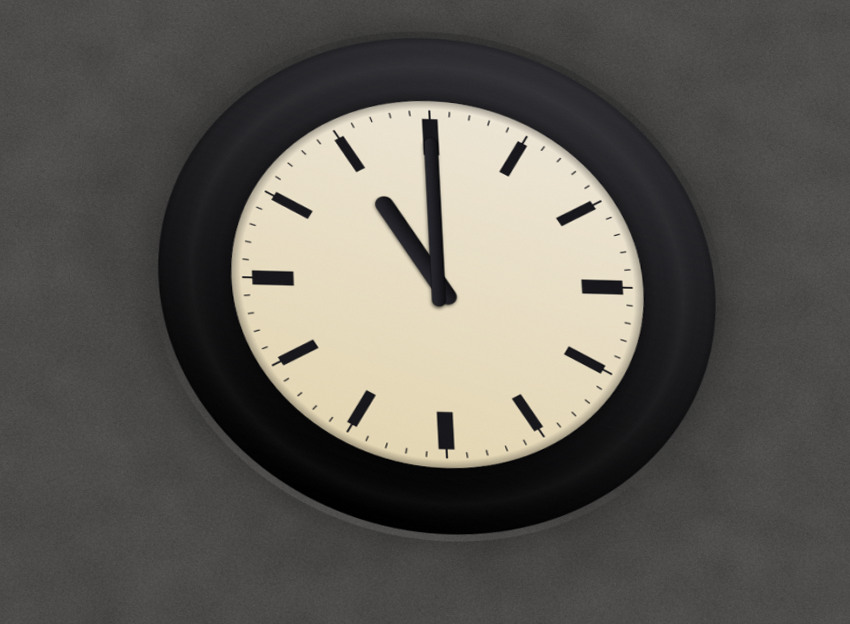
11:00
